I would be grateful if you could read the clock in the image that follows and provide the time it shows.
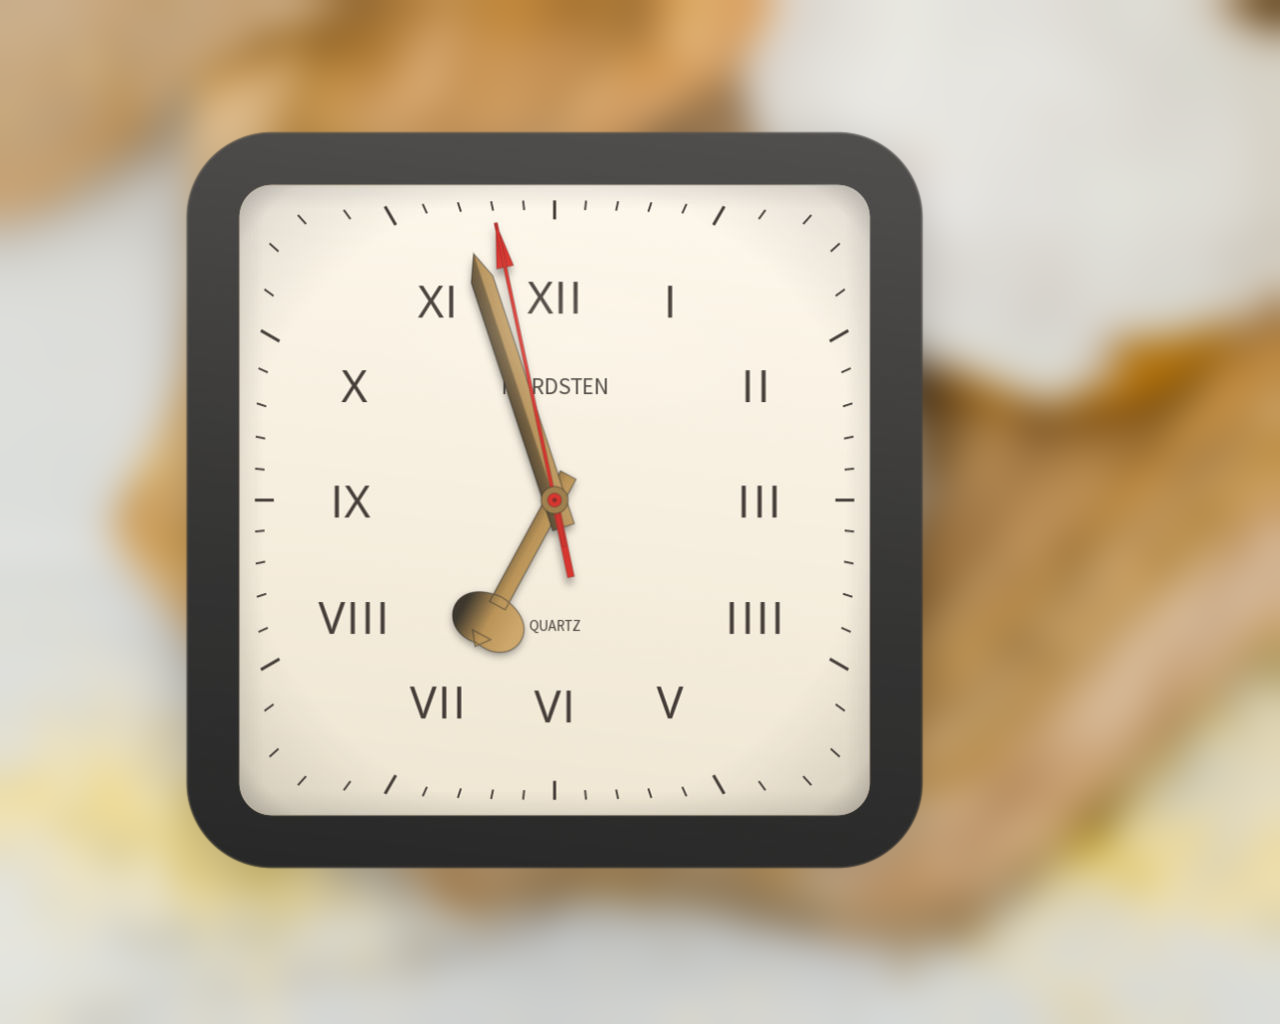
6:56:58
